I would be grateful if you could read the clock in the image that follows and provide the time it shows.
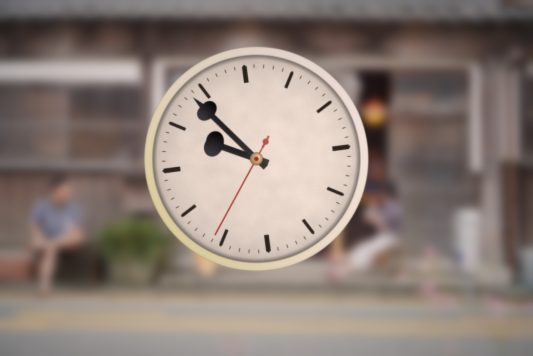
9:53:36
